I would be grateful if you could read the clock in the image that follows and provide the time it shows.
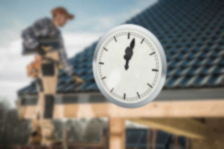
12:02
